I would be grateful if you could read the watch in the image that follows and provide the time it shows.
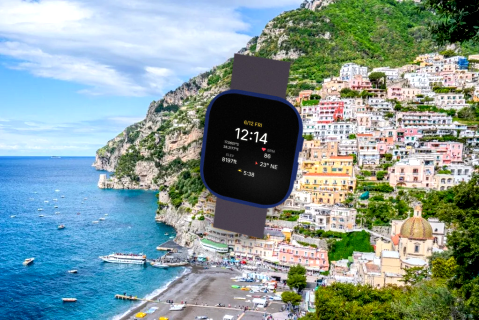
12:14
